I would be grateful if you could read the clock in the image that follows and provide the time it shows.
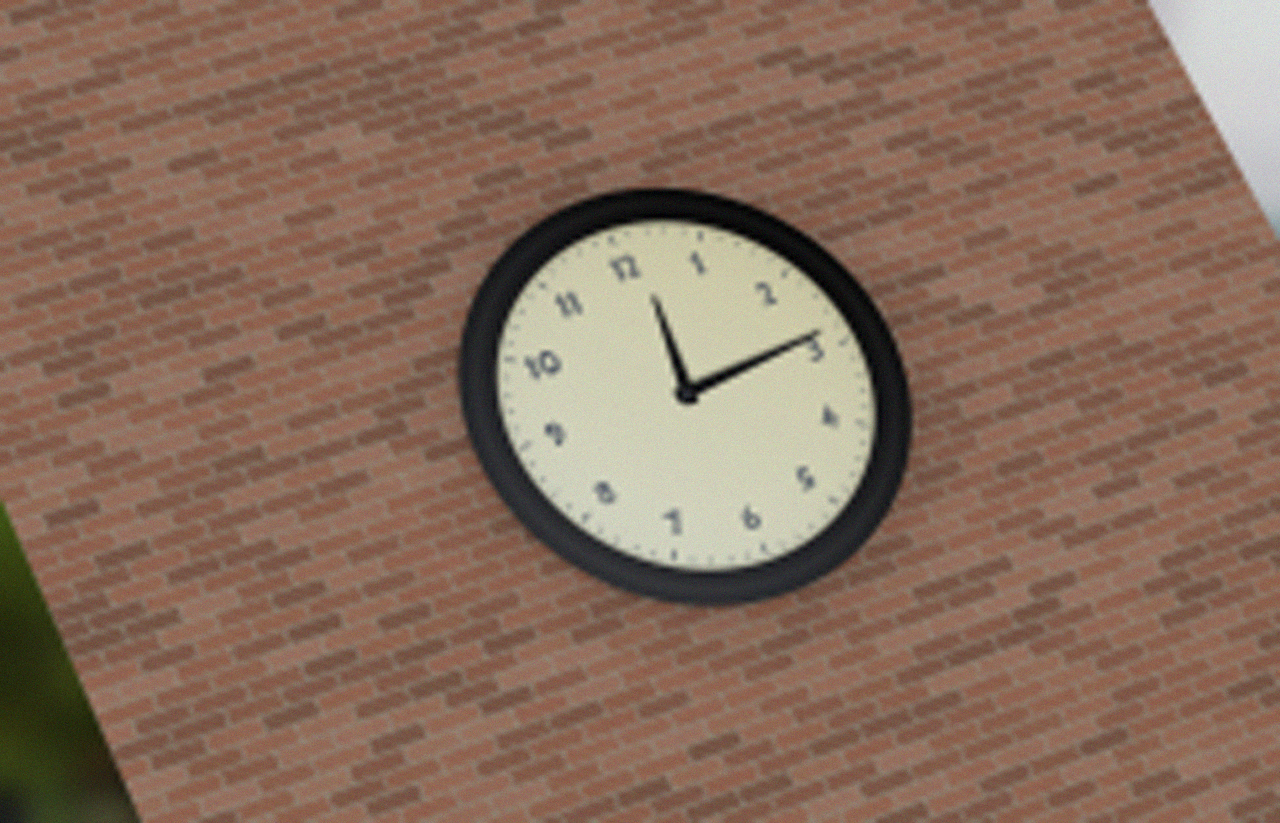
12:14
